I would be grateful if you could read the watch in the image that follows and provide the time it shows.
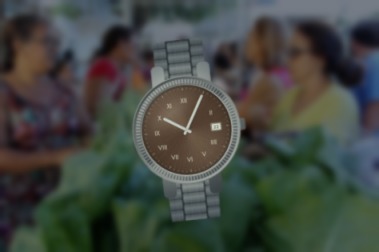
10:05
